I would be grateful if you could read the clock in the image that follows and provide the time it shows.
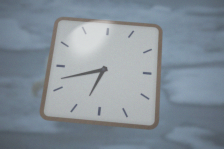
6:42
